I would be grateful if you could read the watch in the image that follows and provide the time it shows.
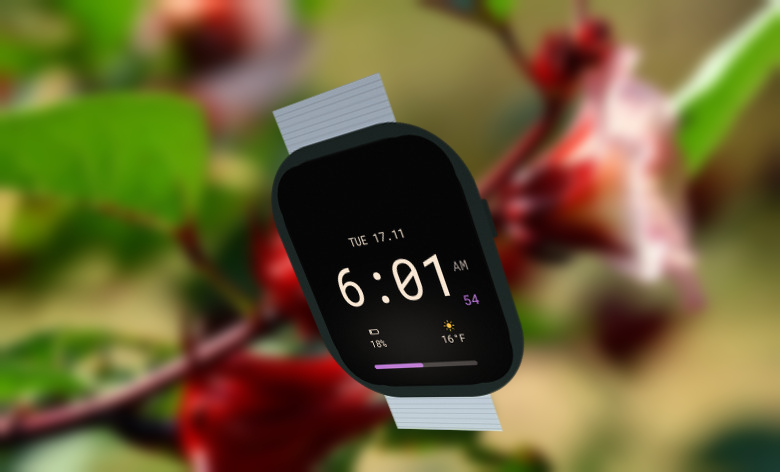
6:01:54
